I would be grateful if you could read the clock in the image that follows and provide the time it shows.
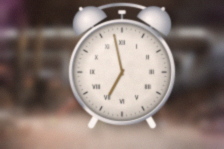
6:58
